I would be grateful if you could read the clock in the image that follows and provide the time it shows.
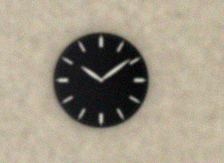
10:09
